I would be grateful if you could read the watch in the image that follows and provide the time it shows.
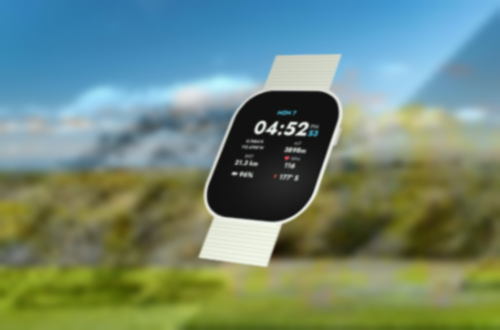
4:52
